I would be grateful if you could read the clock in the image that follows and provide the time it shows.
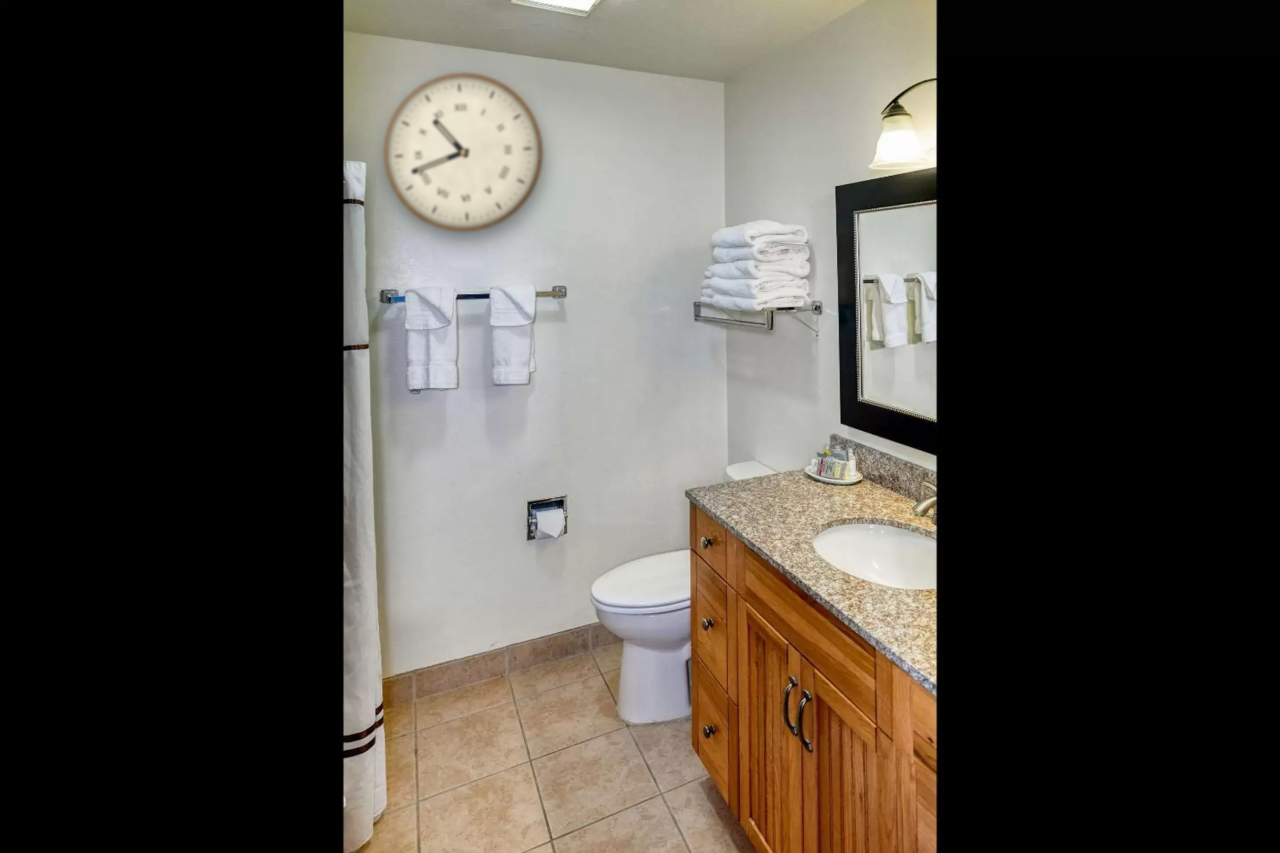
10:42
